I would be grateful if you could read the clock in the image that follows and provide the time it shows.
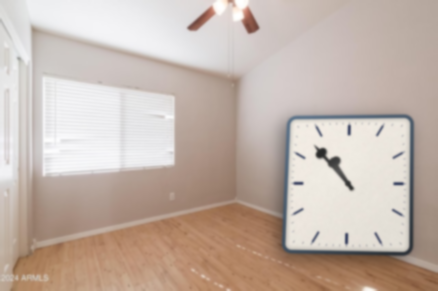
10:53
